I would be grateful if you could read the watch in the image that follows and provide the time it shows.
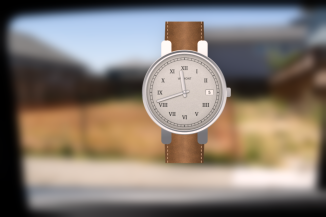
11:42
